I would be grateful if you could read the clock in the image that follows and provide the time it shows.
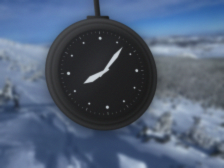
8:07
